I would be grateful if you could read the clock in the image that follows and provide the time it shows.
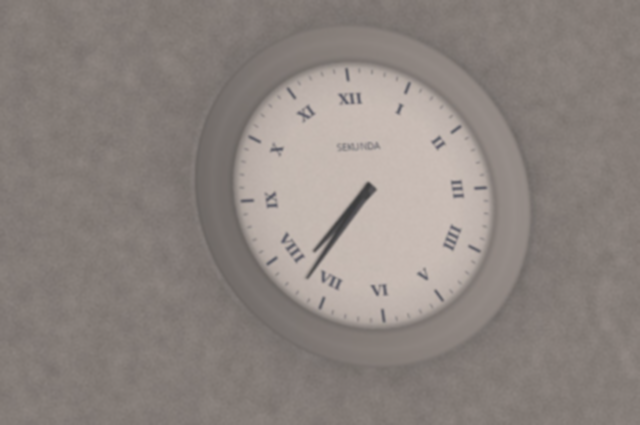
7:37
